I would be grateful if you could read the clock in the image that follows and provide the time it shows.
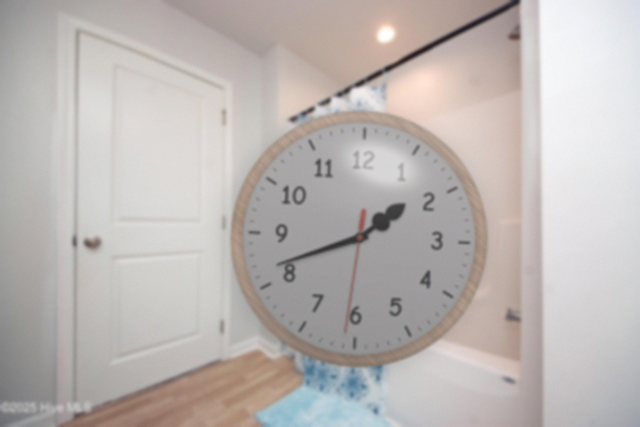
1:41:31
